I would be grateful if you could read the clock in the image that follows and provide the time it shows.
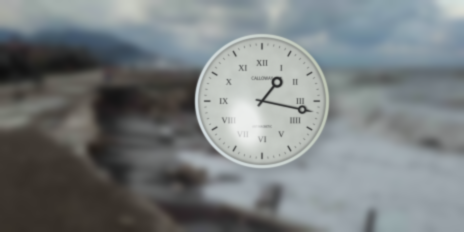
1:17
